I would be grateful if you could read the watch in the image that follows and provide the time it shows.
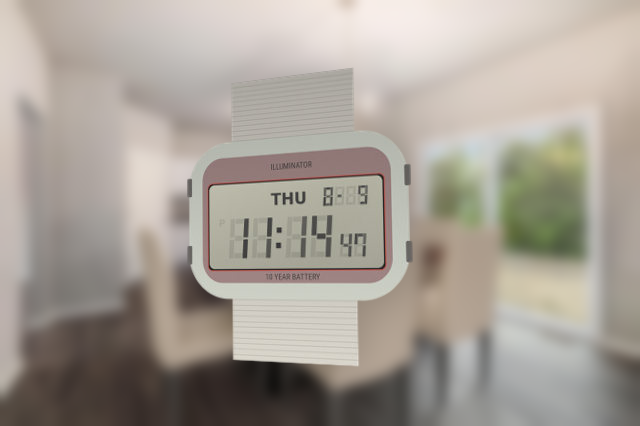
11:14:47
